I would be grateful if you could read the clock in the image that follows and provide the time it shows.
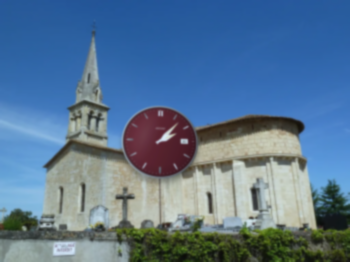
2:07
